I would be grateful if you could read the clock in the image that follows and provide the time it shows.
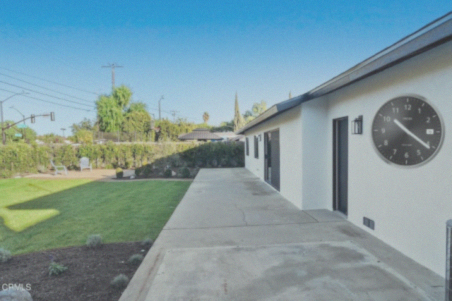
10:21
